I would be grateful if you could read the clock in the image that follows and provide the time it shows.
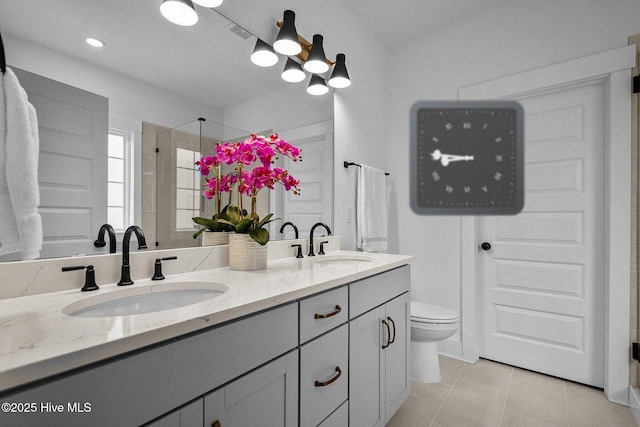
8:46
